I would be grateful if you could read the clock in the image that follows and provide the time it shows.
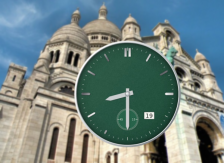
8:30
